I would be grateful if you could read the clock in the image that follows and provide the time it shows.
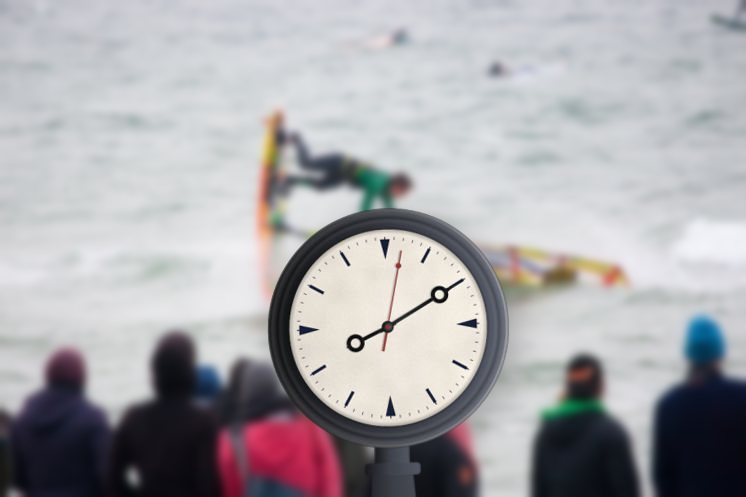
8:10:02
